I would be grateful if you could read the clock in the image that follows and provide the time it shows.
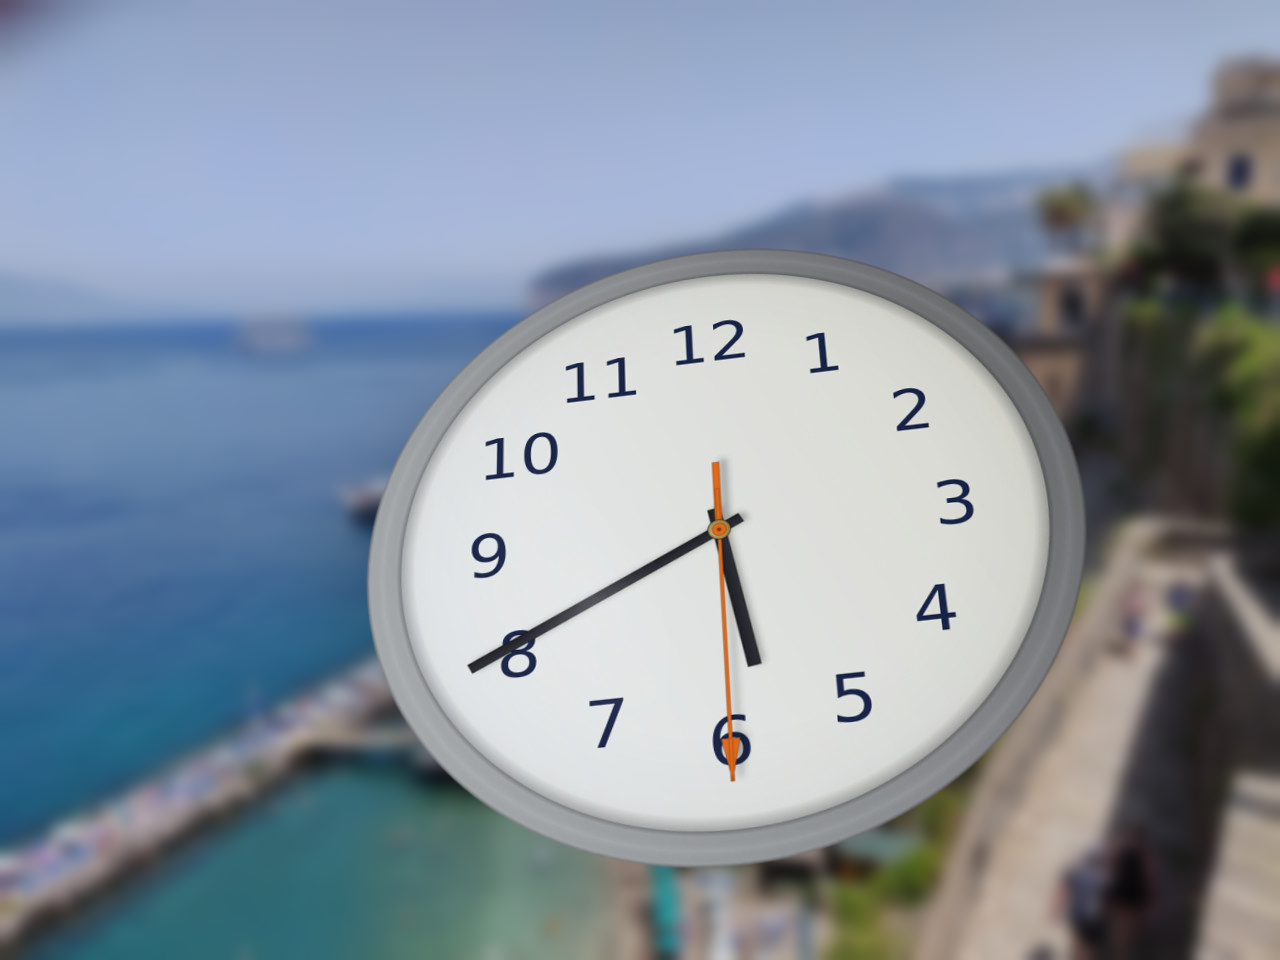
5:40:30
